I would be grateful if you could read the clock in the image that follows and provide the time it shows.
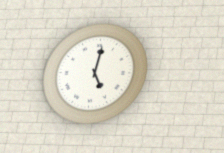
5:01
